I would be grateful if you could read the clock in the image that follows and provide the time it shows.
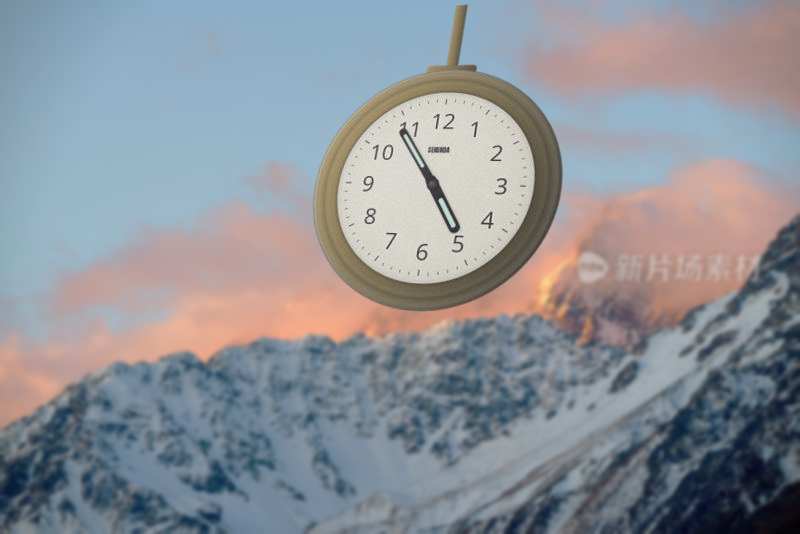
4:54
